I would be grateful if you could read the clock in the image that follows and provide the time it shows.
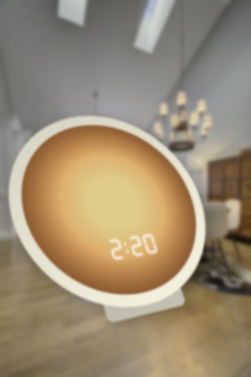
2:20
